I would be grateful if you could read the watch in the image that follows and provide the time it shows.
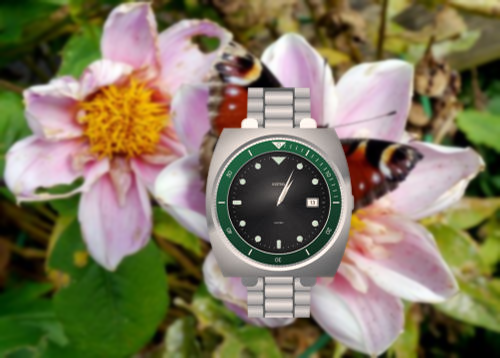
1:04
